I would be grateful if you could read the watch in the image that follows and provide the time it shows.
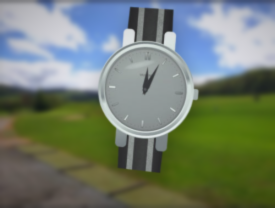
12:04
